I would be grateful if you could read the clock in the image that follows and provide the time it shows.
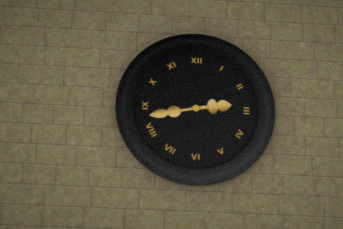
2:43
